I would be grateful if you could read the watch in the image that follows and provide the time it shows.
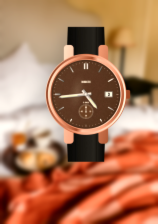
4:44
